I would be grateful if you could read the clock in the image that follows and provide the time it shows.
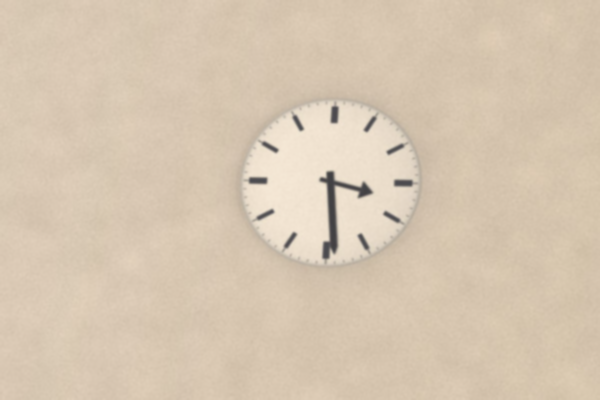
3:29
